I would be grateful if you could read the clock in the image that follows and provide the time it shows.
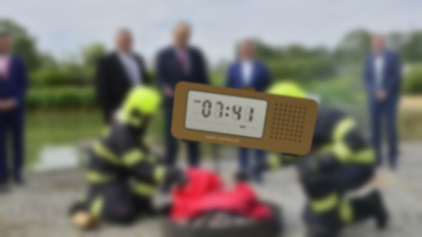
7:41
